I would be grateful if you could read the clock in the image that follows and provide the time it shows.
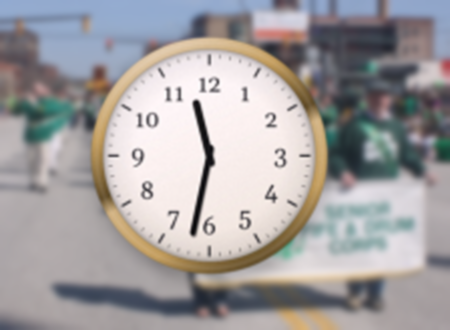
11:32
